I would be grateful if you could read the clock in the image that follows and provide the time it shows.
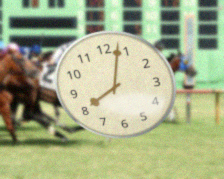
8:03
